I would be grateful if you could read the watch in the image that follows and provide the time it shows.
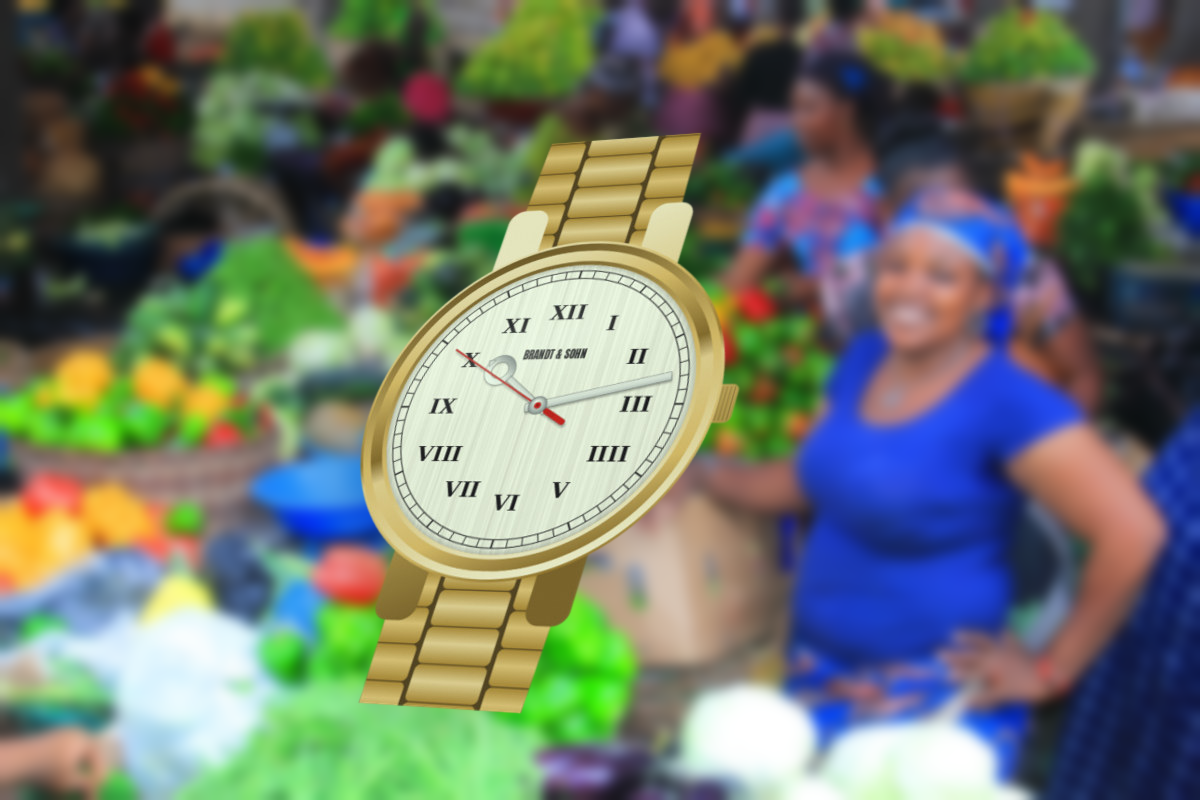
10:12:50
